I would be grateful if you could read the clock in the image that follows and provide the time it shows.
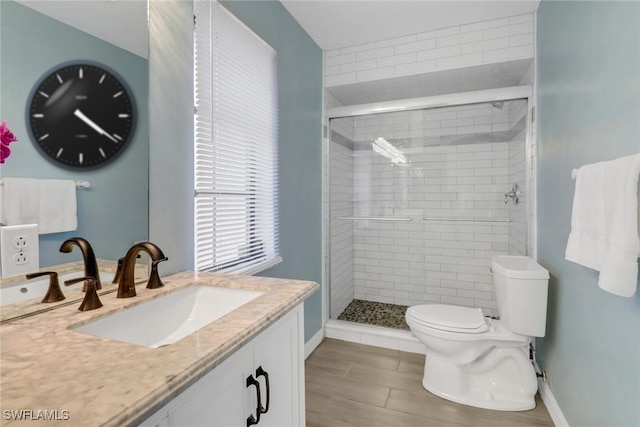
4:21
